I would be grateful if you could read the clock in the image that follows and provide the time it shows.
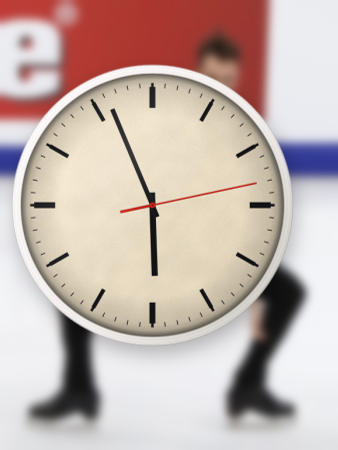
5:56:13
